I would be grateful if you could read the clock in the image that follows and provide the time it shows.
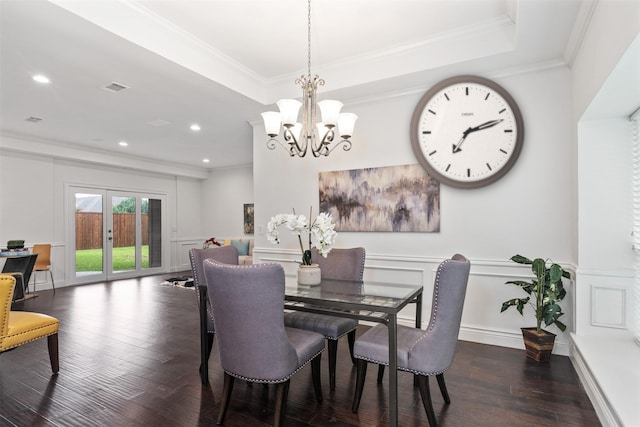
7:12
